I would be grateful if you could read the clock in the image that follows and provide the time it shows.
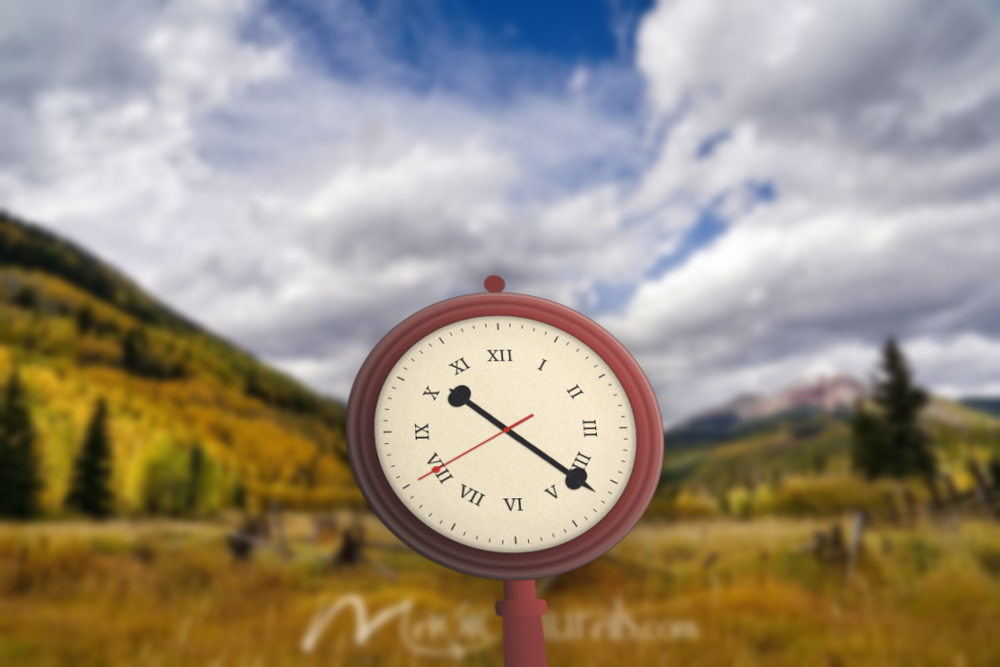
10:21:40
